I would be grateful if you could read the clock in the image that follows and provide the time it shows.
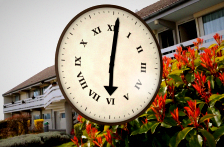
6:01
